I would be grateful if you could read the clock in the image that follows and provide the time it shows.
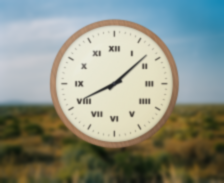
8:08
